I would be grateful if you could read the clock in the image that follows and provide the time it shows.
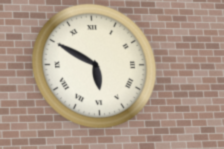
5:50
